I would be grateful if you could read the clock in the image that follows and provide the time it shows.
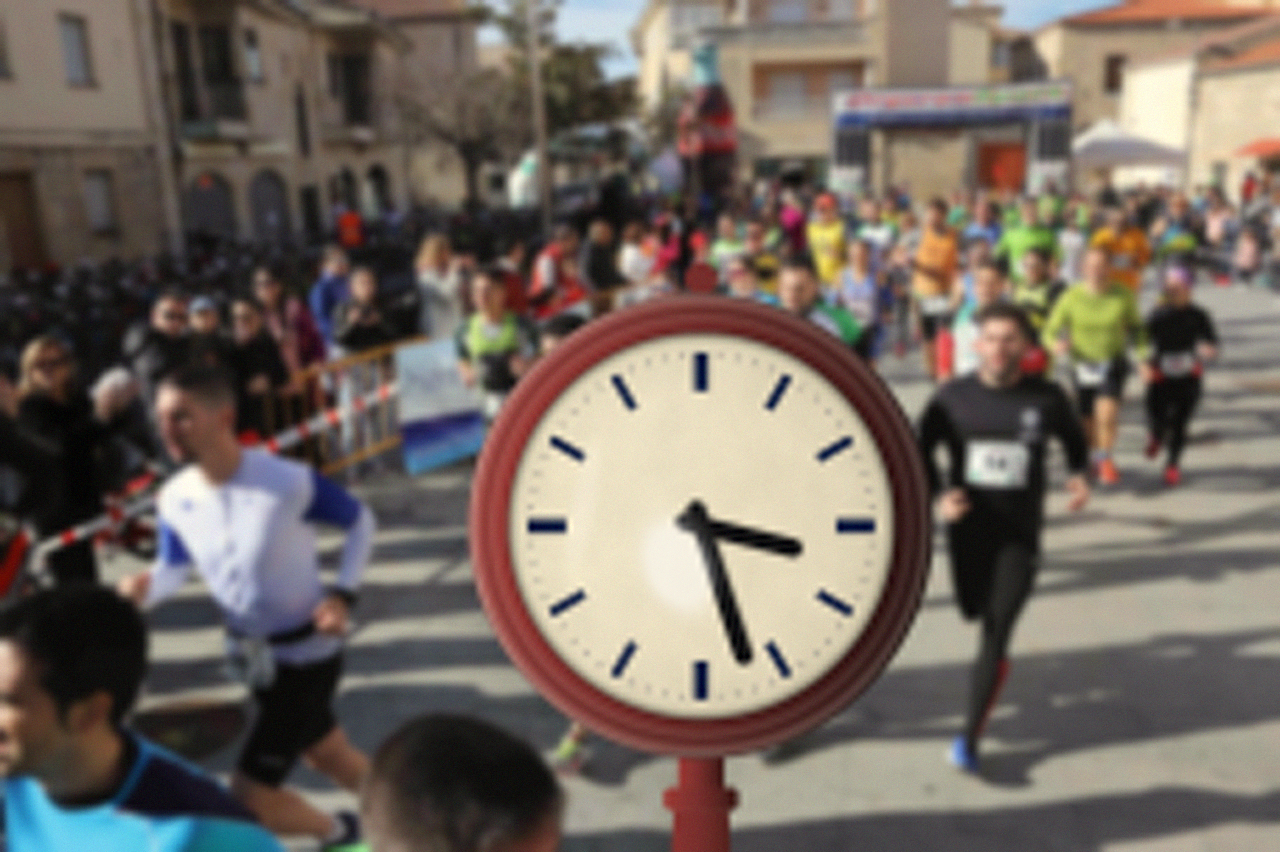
3:27
